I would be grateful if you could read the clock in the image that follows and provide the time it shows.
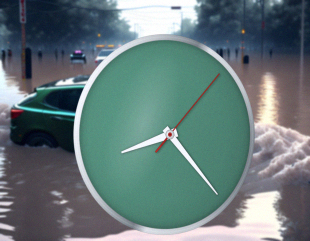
8:23:07
